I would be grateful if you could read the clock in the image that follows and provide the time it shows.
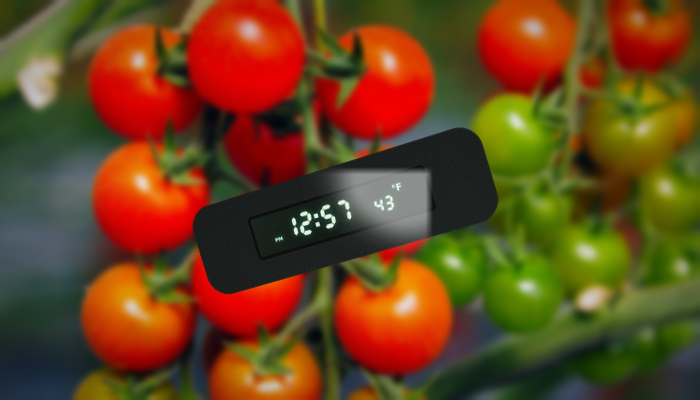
12:57
